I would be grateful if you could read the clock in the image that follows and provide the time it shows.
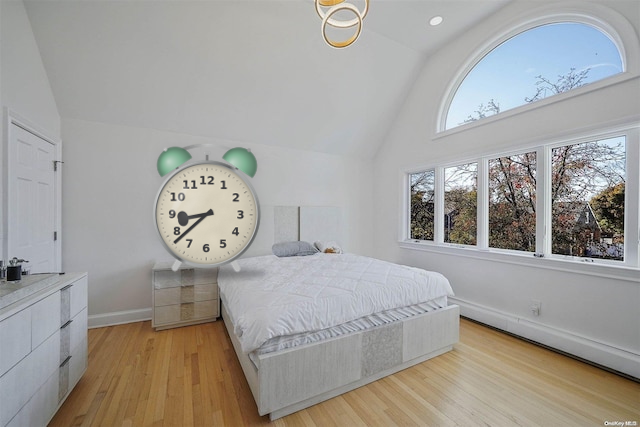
8:38
